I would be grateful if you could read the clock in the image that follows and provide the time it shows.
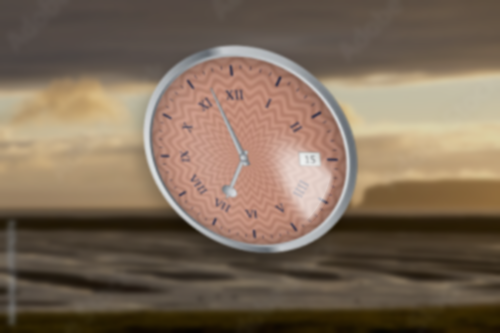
6:57
